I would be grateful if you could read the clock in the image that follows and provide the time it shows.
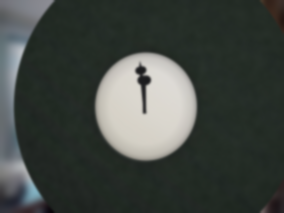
11:59
